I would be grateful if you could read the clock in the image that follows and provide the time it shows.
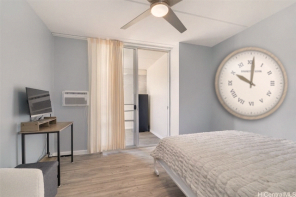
10:01
